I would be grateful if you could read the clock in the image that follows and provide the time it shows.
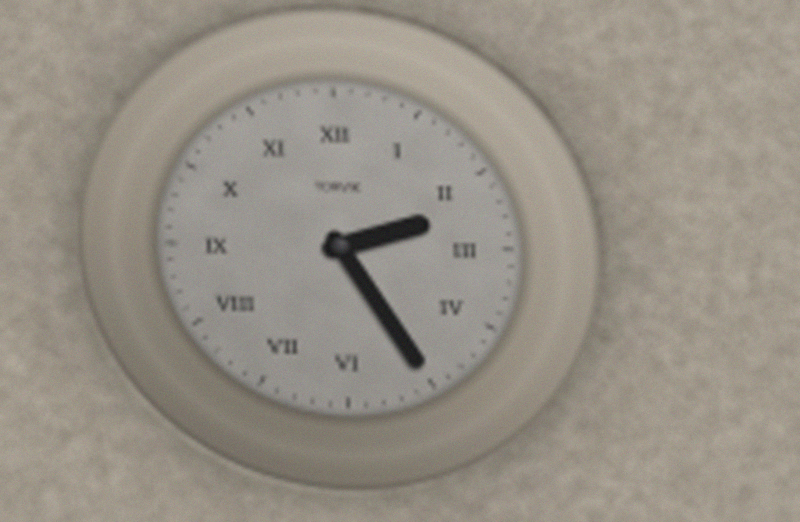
2:25
